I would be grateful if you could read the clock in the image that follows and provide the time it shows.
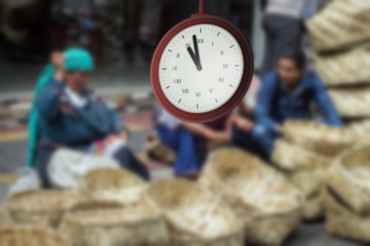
10:58
